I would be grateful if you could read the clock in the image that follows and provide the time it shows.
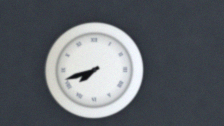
7:42
